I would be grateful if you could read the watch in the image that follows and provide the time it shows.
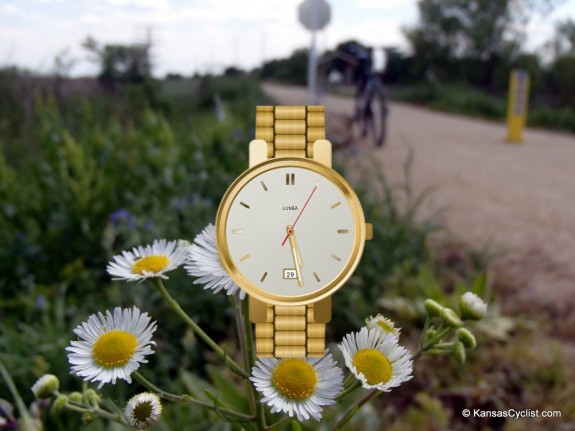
5:28:05
